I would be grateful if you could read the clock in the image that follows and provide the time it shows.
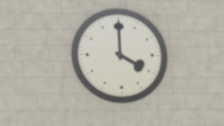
4:00
